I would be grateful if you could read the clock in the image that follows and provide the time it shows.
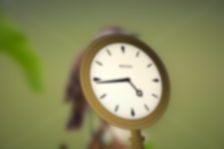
4:44
